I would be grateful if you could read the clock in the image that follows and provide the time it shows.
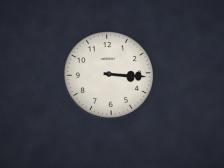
3:16
